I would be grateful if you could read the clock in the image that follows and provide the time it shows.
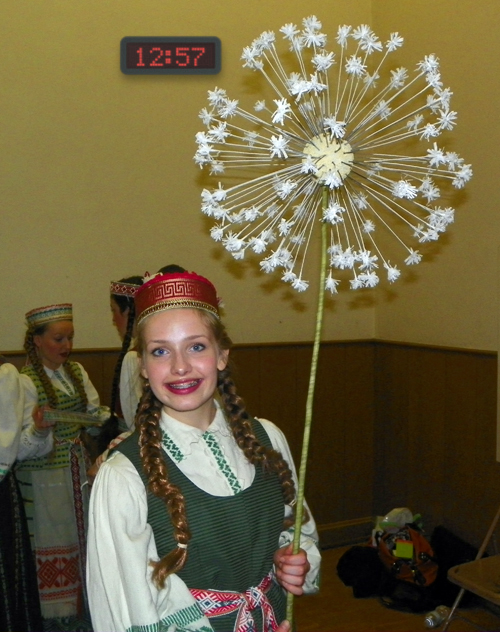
12:57
